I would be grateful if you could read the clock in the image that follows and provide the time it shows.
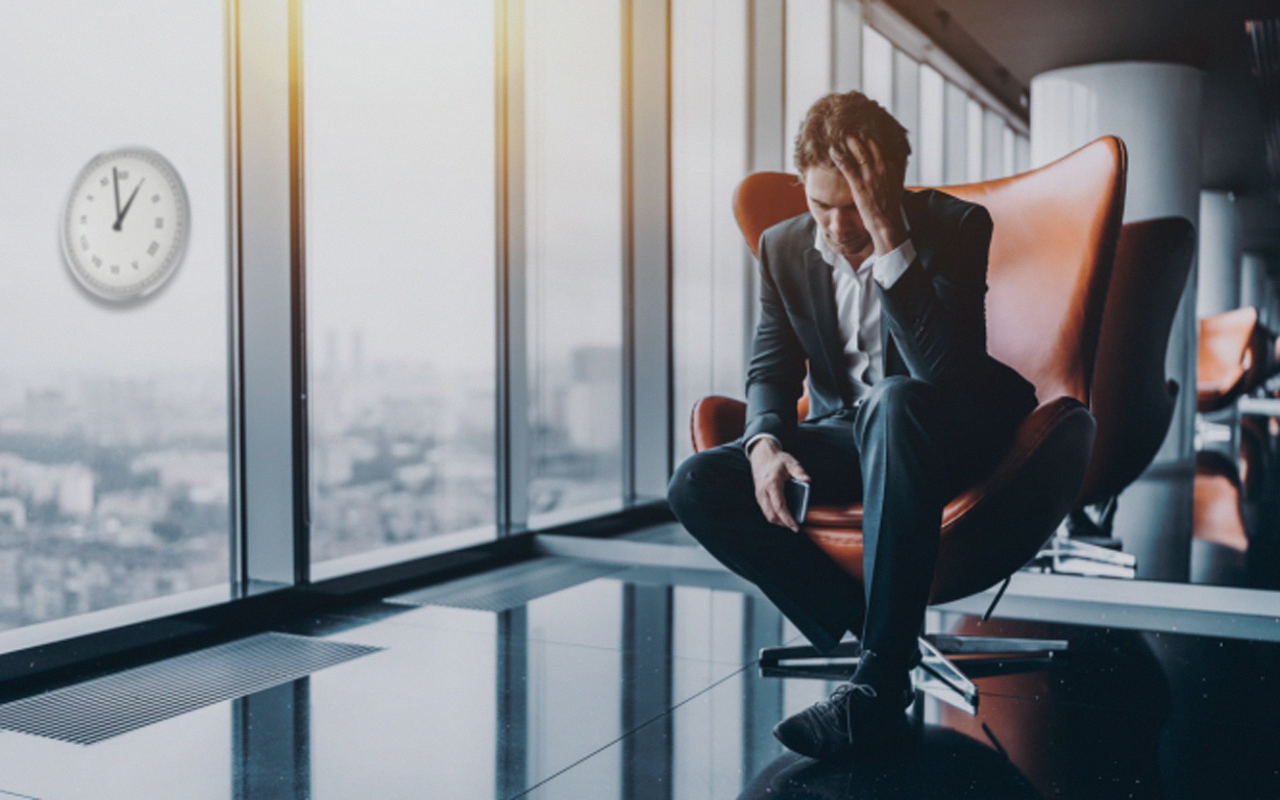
12:58
